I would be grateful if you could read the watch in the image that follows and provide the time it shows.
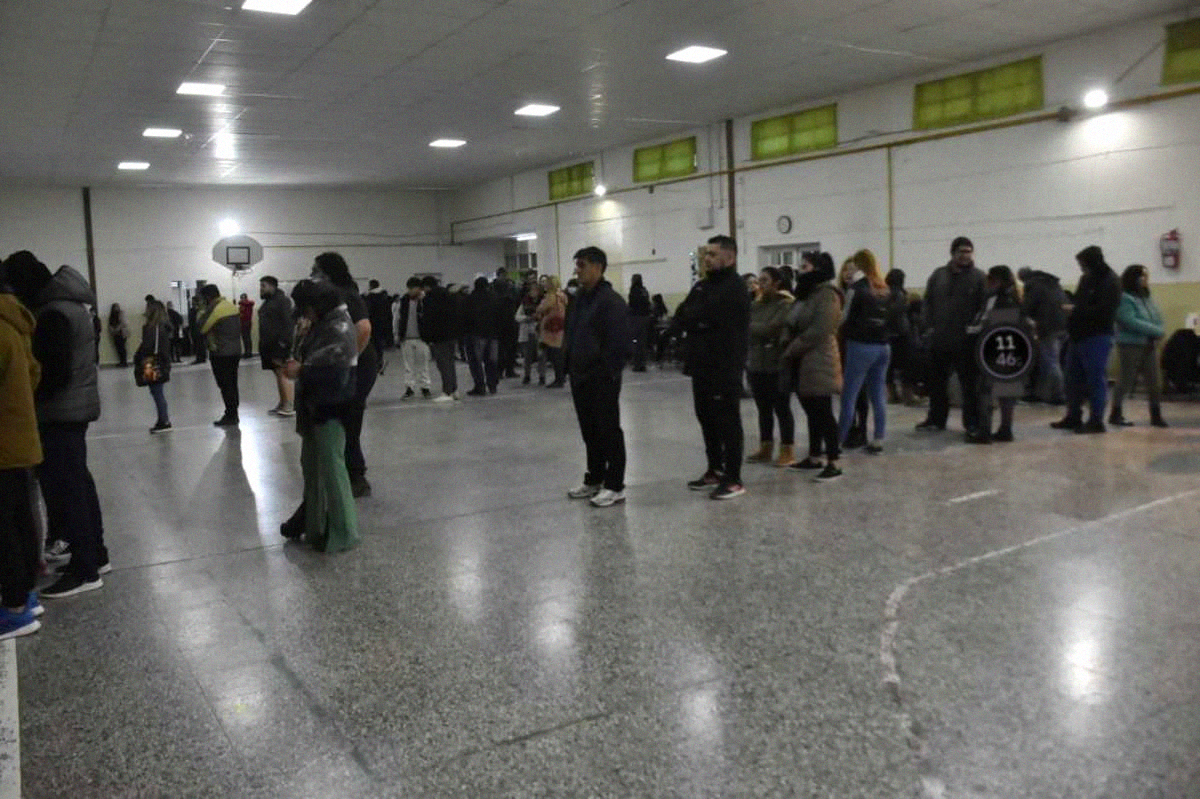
11:46
